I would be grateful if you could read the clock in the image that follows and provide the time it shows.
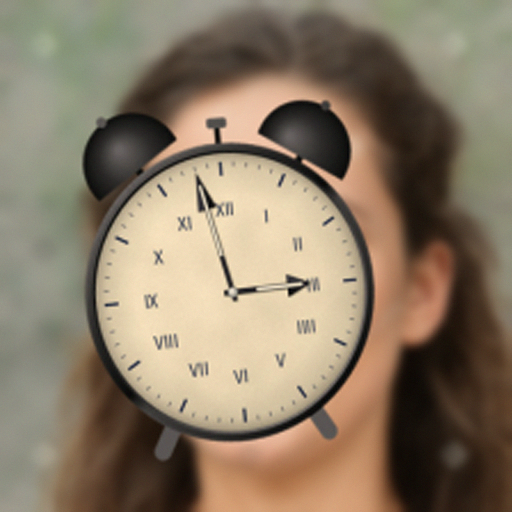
2:58
